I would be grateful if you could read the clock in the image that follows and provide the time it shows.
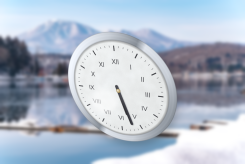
5:27
